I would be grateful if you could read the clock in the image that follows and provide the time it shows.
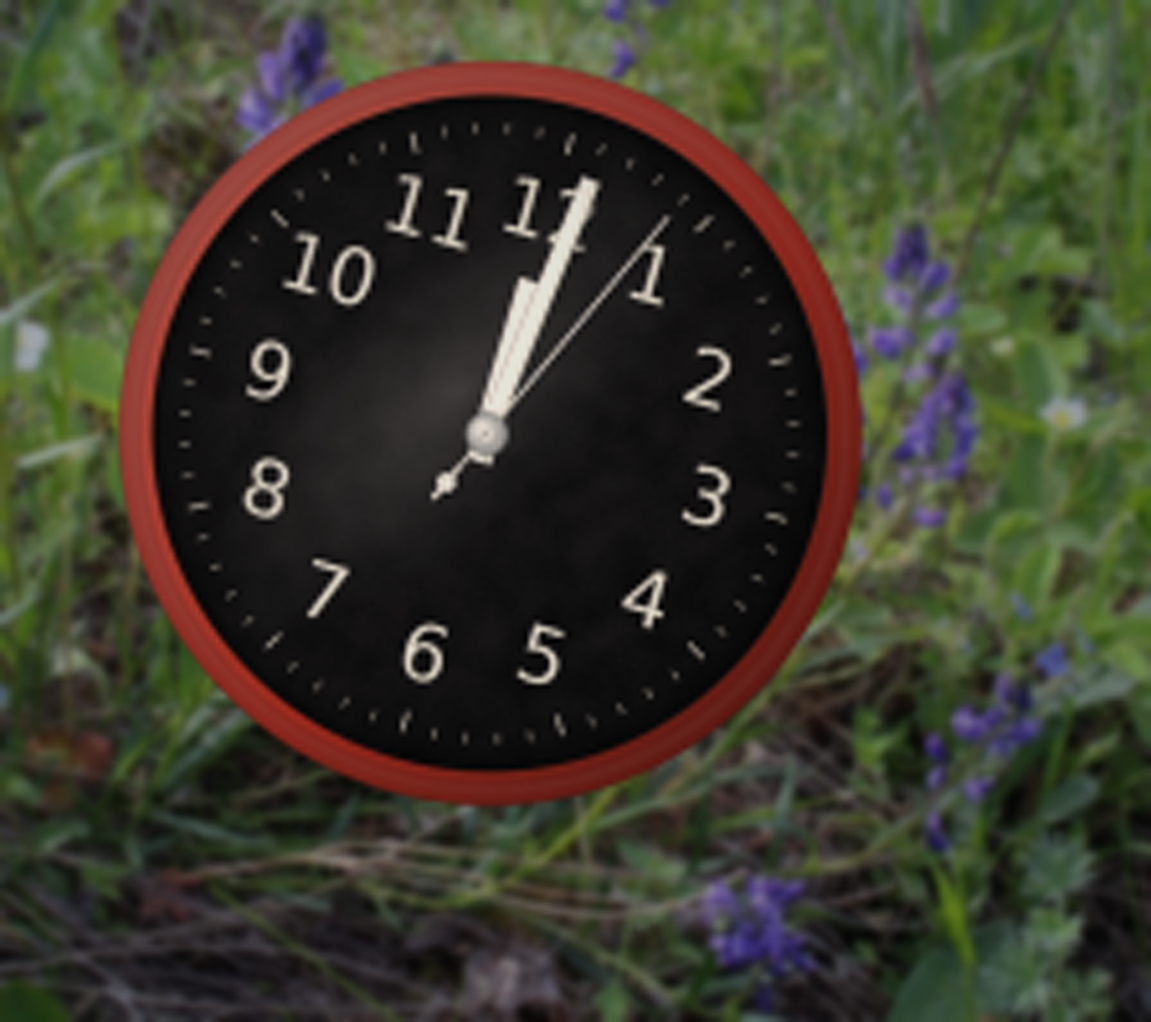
12:01:04
